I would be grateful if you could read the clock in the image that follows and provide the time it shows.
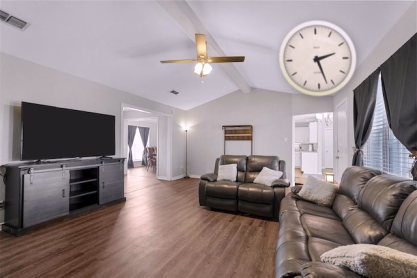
2:27
